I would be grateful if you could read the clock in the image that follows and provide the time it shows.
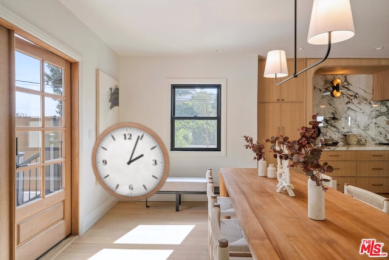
2:04
